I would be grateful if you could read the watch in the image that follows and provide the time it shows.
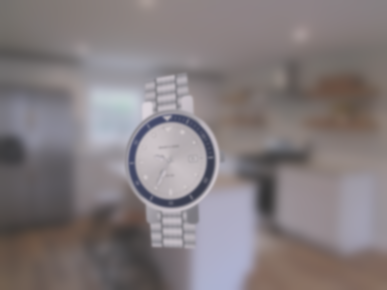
9:35
